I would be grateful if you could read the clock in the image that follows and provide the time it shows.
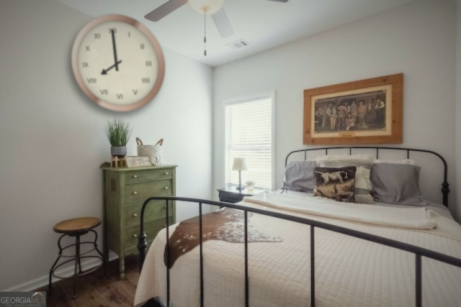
8:00
